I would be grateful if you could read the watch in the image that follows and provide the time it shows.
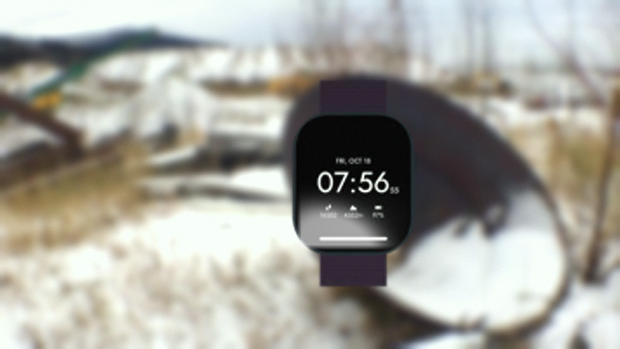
7:56
